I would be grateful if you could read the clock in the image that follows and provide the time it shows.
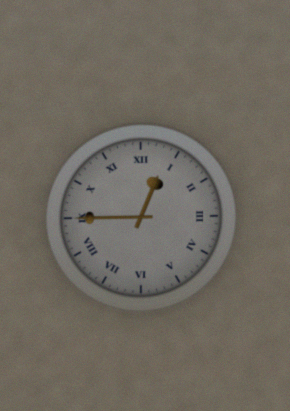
12:45
